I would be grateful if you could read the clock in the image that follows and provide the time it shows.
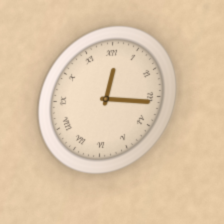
12:16
